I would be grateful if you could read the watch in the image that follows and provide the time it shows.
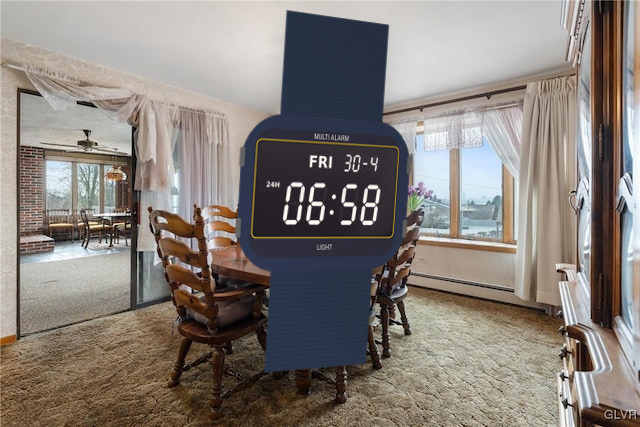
6:58
